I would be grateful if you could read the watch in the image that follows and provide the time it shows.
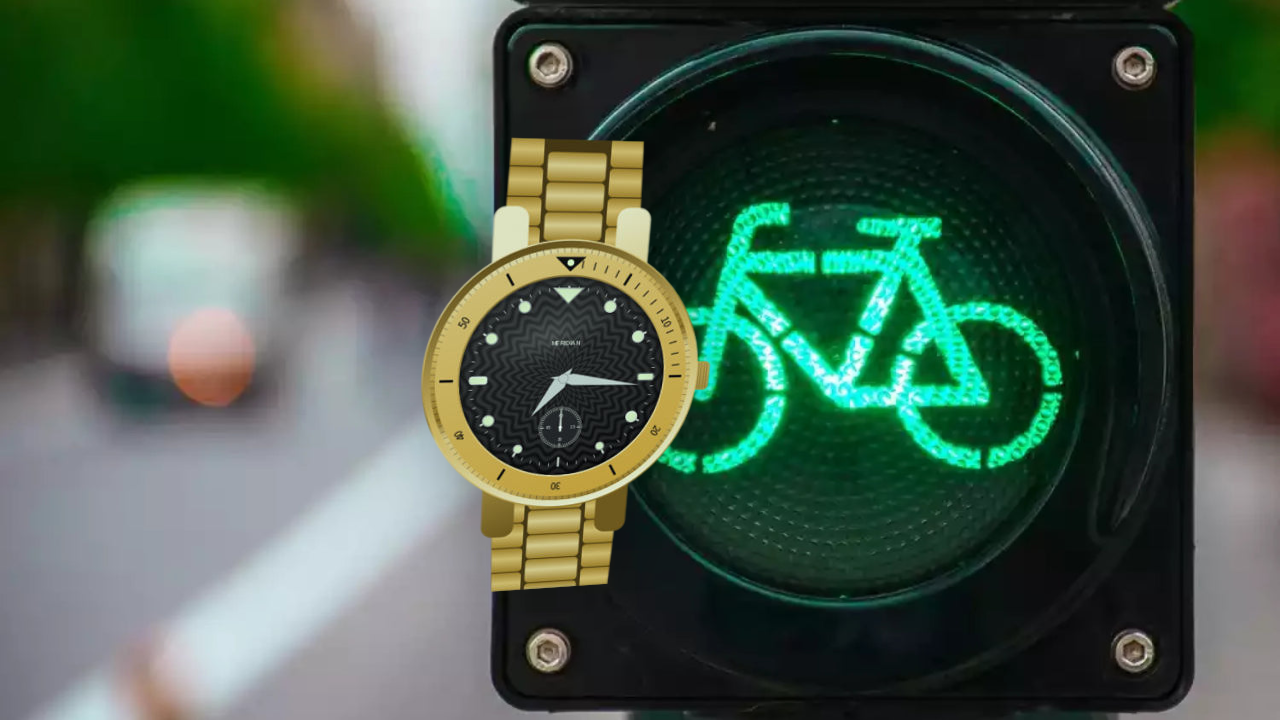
7:16
